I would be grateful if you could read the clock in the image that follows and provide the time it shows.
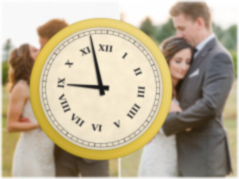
8:57
